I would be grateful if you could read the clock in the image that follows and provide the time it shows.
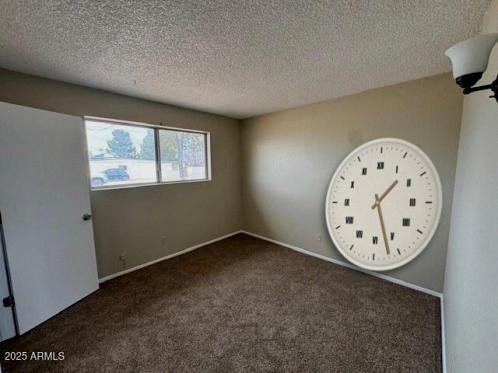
1:27
